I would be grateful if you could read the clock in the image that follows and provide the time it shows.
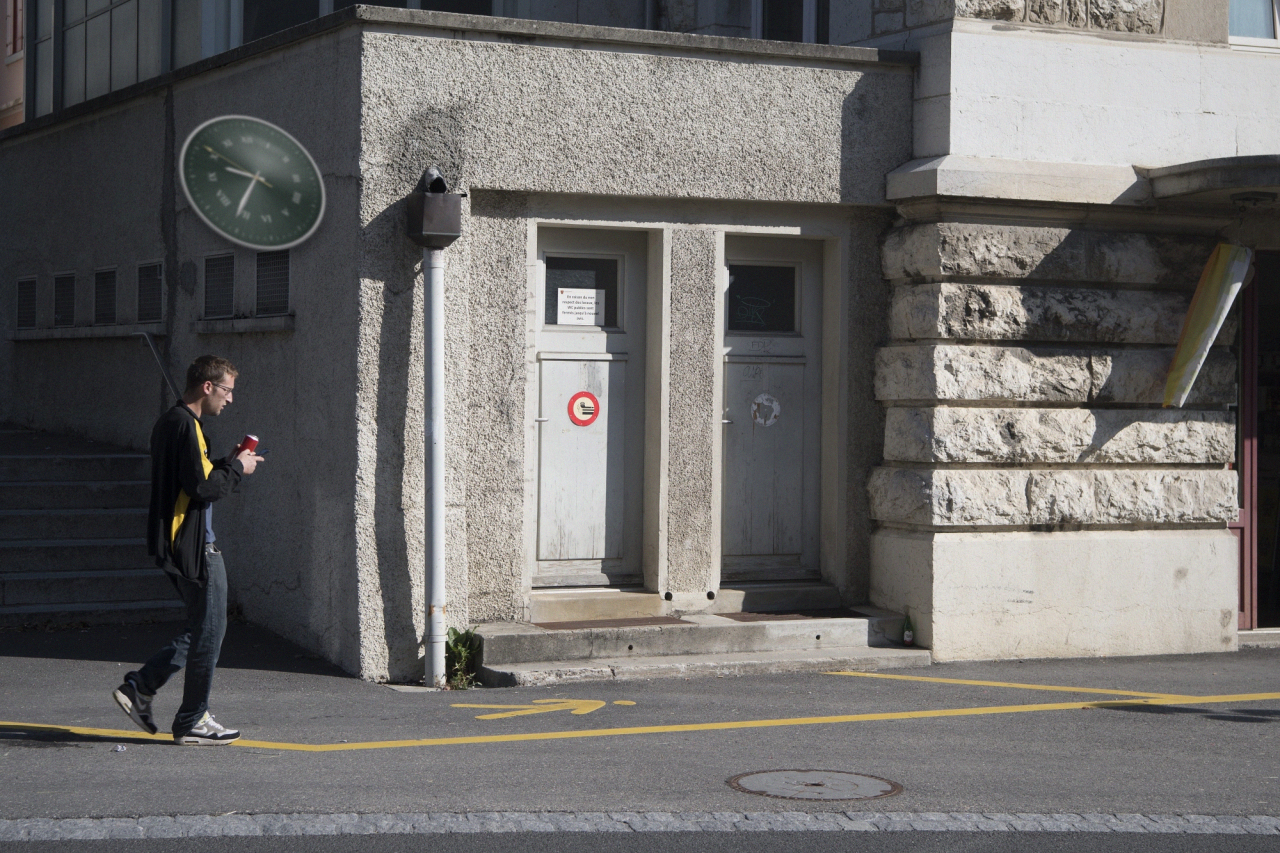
9:35:51
